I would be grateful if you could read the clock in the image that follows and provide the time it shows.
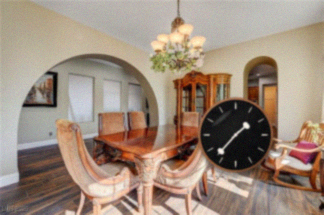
1:37
